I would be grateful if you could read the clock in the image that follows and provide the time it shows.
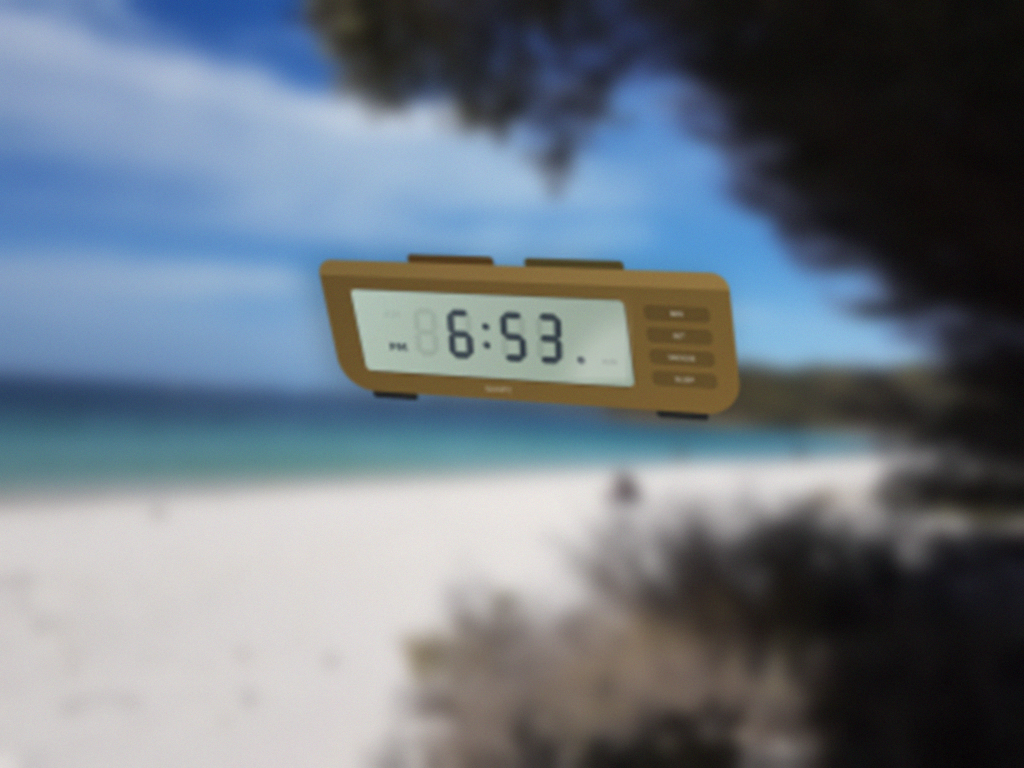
6:53
